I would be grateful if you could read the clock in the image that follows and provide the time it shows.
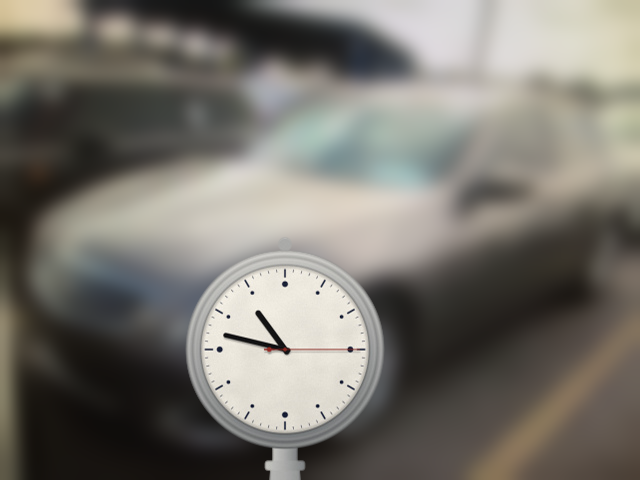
10:47:15
